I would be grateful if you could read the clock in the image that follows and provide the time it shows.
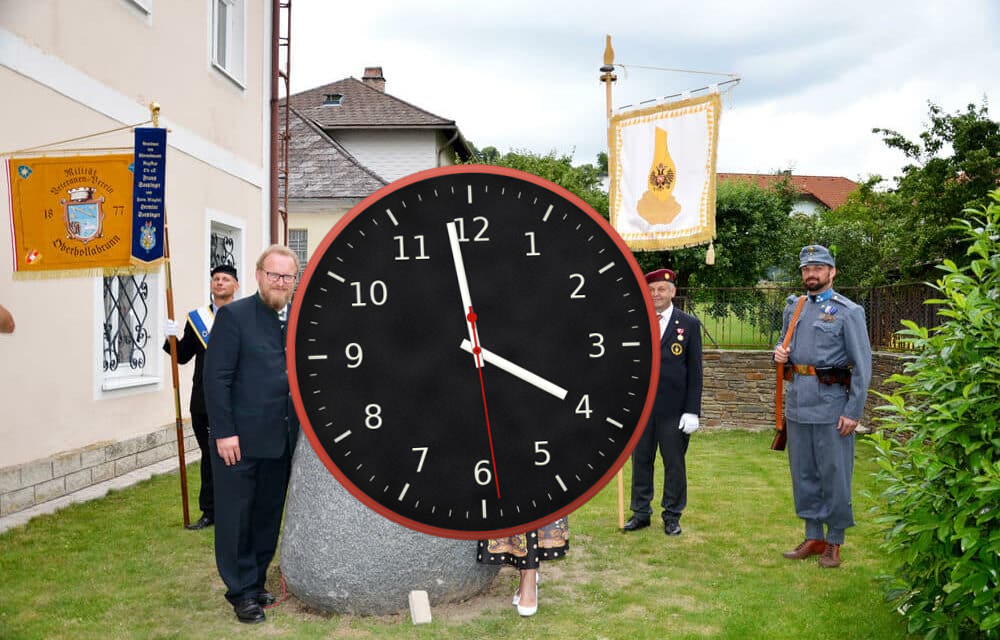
3:58:29
